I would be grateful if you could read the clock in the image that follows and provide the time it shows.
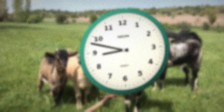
8:48
